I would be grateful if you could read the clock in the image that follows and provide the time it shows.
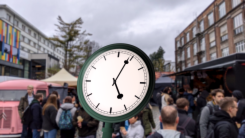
5:04
